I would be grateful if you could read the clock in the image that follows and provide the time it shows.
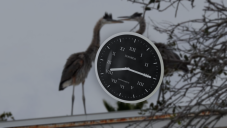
8:15
